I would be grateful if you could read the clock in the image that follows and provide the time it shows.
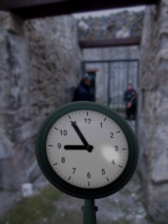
8:55
